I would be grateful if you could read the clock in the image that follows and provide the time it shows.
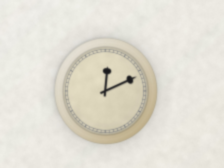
12:11
